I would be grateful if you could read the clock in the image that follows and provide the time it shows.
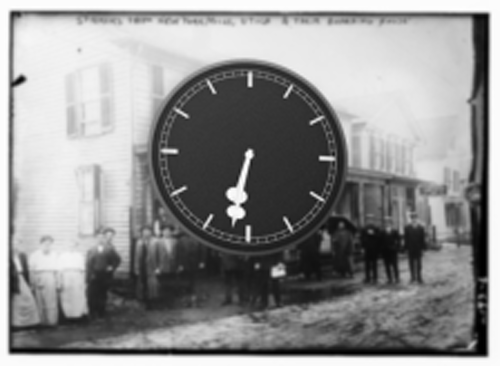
6:32
